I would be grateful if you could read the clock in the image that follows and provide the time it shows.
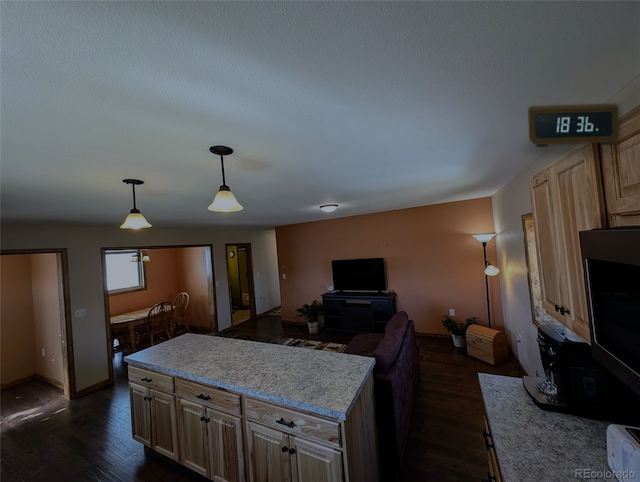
18:36
